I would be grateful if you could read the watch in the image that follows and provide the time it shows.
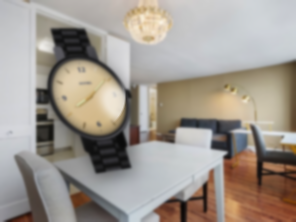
8:09
